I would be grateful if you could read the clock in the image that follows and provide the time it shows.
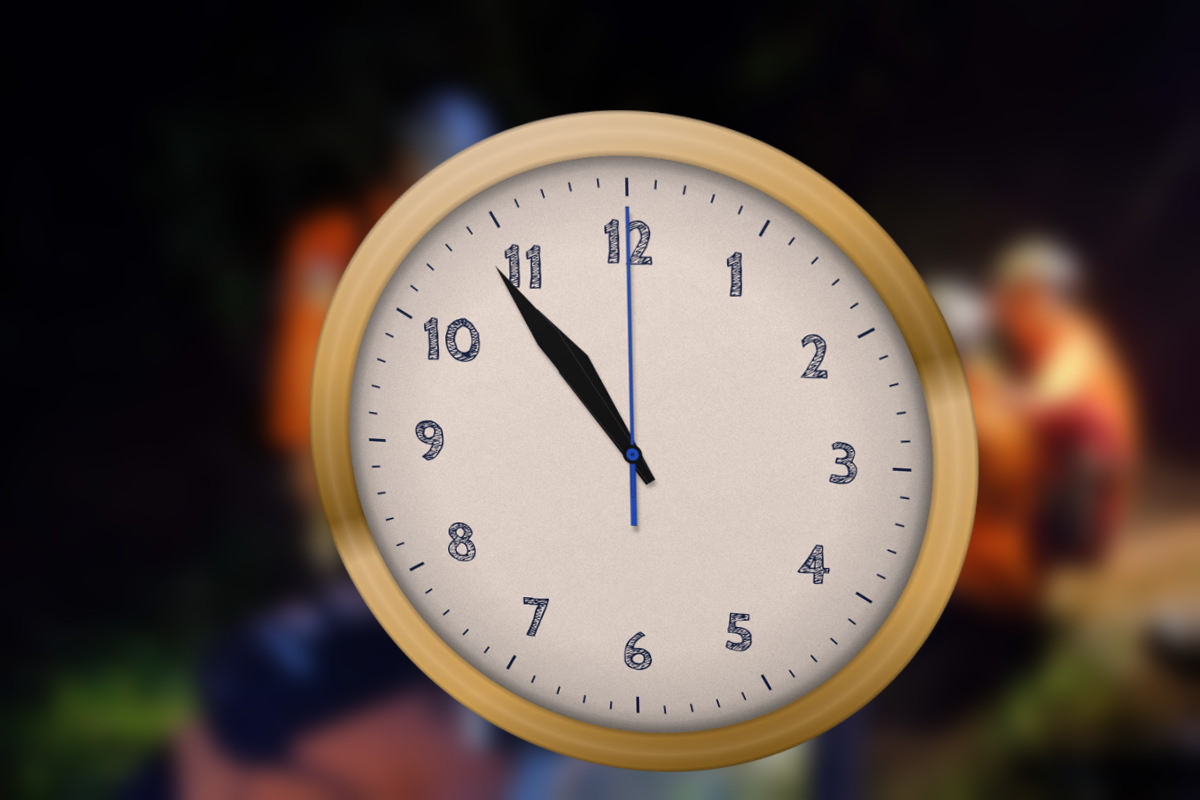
10:54:00
